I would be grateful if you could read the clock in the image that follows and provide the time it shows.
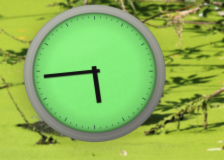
5:44
